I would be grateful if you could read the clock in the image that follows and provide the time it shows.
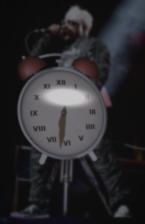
6:32
